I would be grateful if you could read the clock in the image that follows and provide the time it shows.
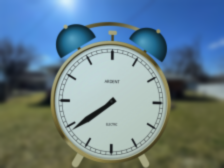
7:39
